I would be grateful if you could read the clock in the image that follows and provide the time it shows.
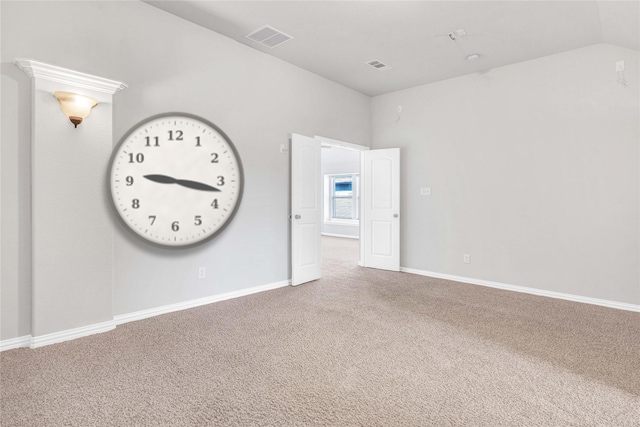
9:17
